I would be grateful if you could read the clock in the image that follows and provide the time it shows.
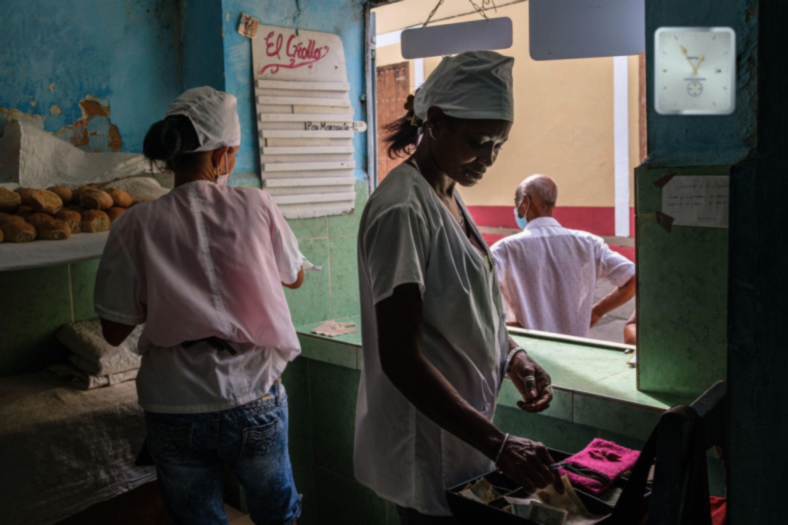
12:55
